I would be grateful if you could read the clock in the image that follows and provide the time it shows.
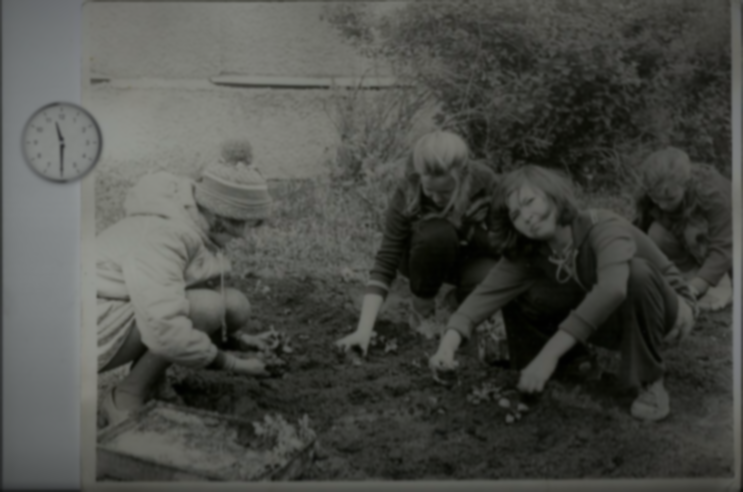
11:30
